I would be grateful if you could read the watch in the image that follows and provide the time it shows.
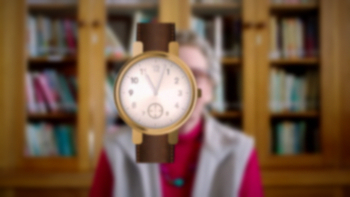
11:03
